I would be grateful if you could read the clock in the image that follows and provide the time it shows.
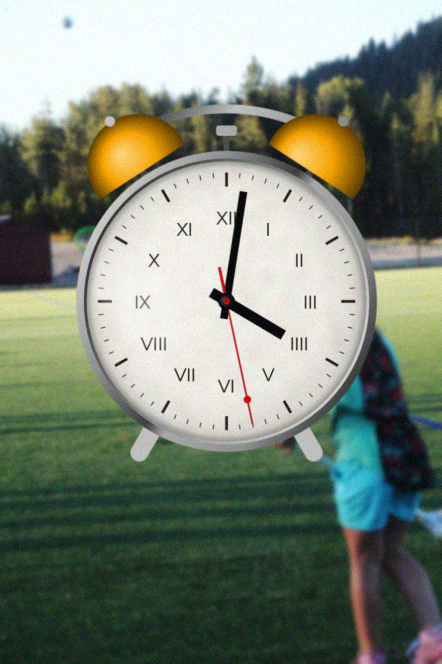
4:01:28
